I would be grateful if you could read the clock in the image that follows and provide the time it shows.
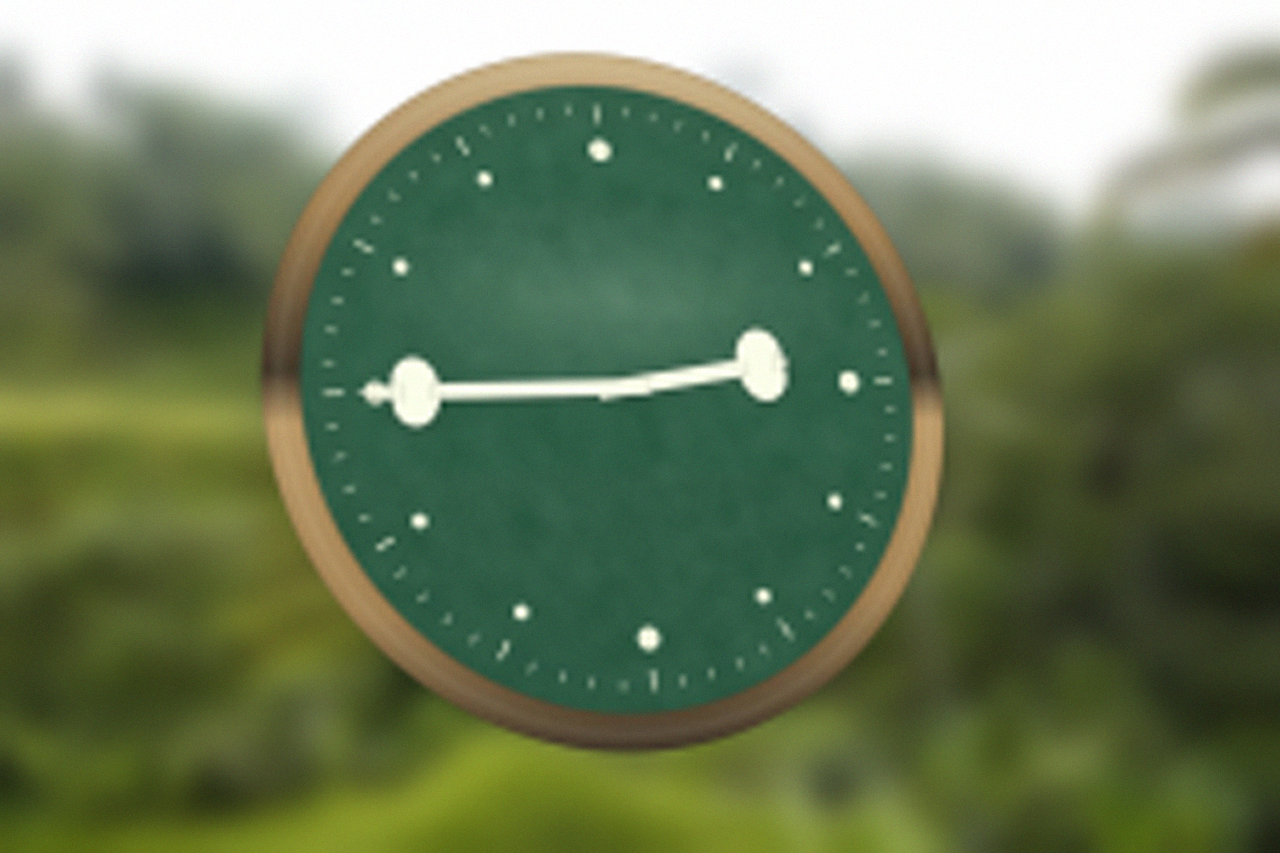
2:45
